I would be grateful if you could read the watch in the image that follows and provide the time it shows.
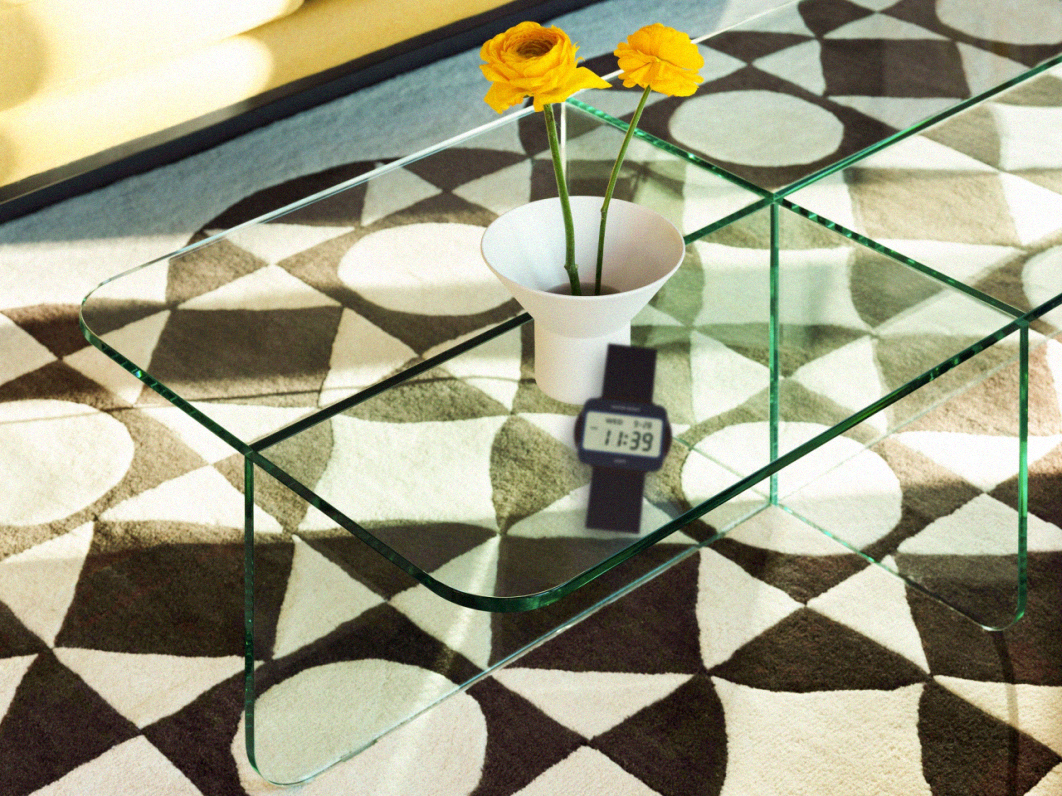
11:39
